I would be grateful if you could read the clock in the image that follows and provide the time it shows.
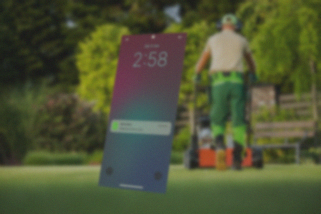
2:58
